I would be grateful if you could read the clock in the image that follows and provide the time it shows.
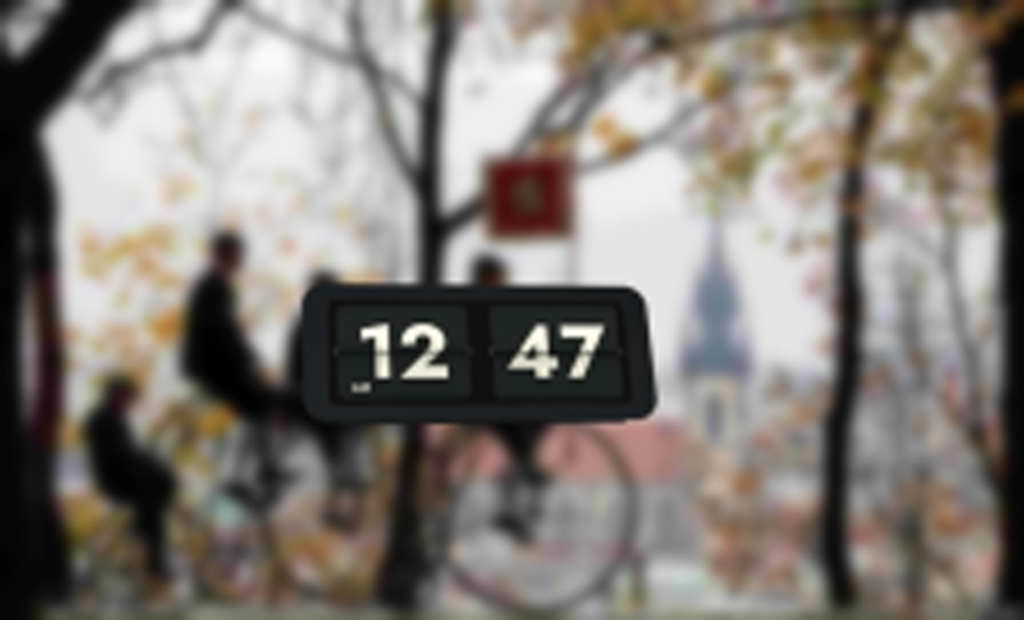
12:47
